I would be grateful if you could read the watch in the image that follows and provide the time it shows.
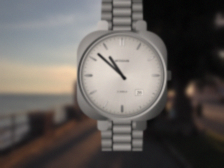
10:52
